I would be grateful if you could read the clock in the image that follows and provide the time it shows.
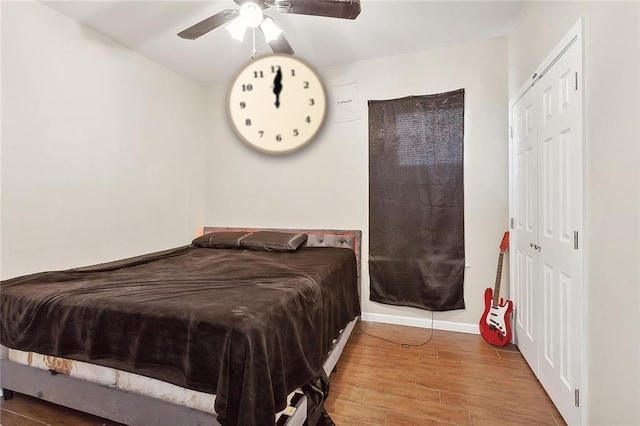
12:01
